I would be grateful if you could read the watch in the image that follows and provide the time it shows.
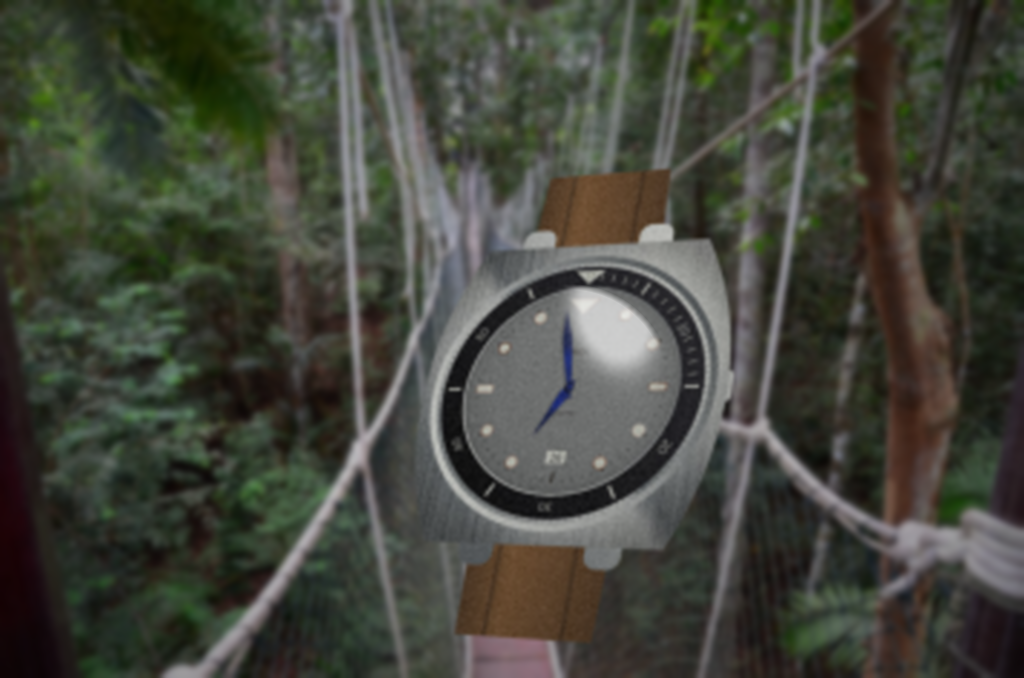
6:58
